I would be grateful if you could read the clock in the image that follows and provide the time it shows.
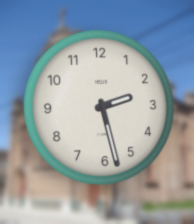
2:28
